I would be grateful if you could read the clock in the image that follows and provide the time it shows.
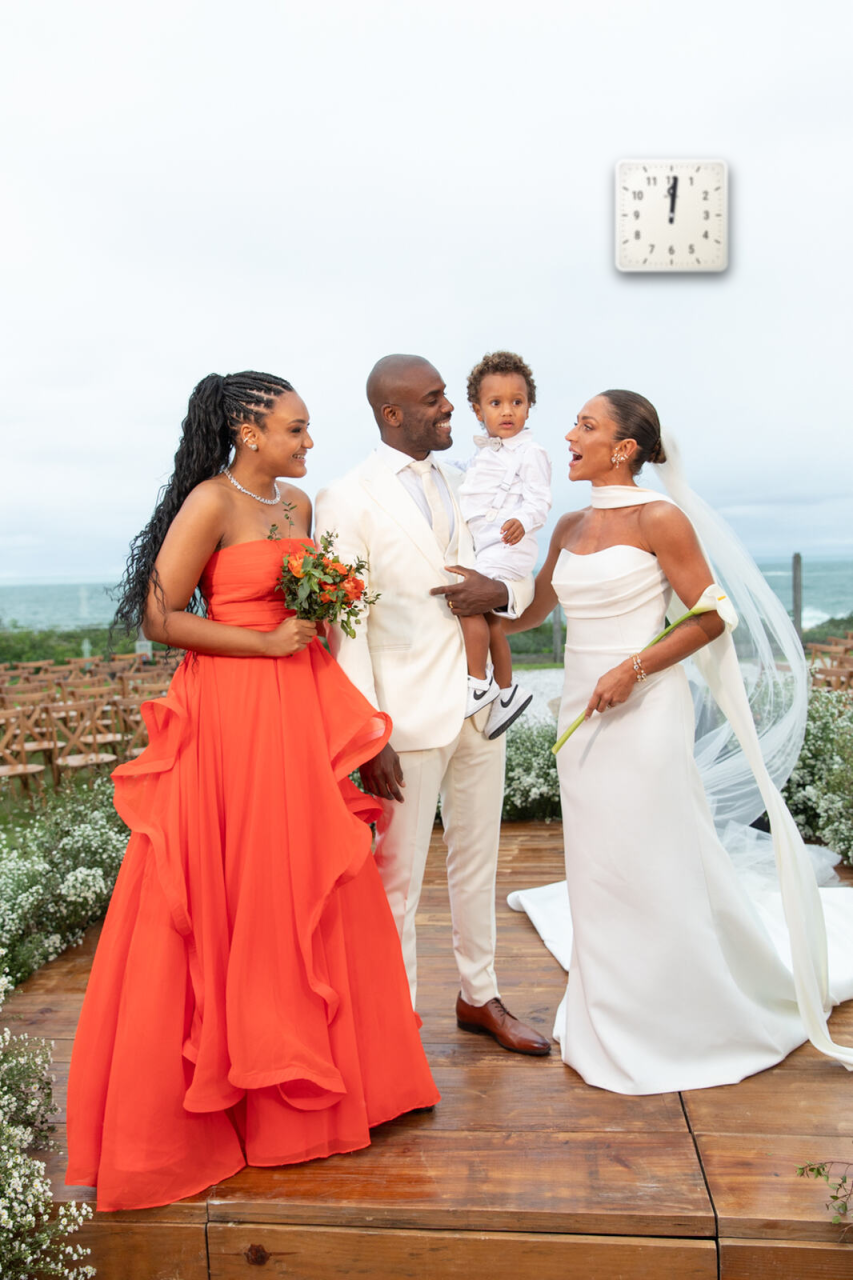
12:01
